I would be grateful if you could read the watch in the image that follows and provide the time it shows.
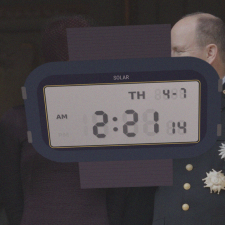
2:21:14
